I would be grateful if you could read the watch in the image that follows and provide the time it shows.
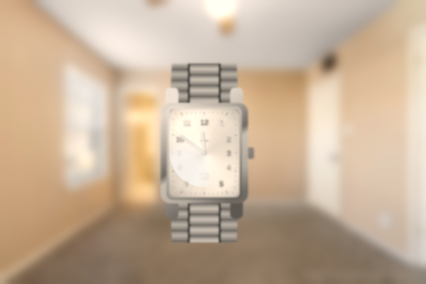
11:51
